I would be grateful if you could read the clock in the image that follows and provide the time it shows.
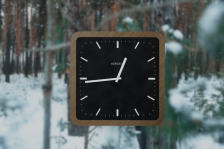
12:44
